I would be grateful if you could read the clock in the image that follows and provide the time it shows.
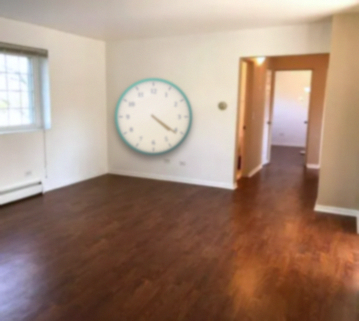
4:21
